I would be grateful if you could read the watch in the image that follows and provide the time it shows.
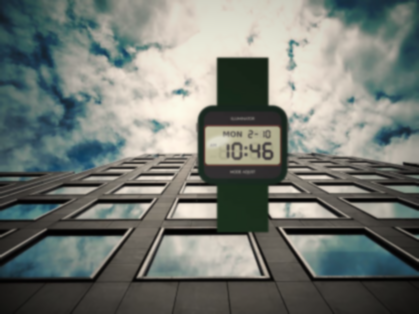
10:46
